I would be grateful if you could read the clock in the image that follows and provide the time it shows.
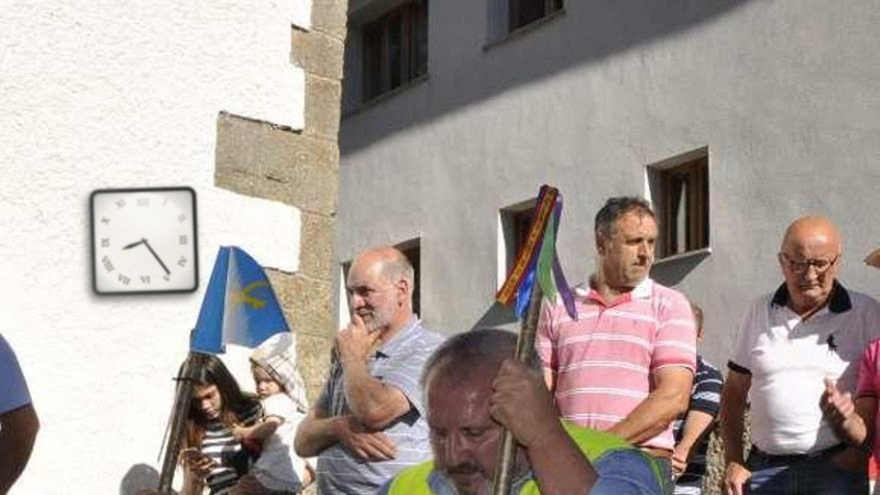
8:24
